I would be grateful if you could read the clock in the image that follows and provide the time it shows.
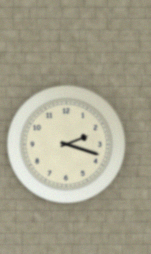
2:18
